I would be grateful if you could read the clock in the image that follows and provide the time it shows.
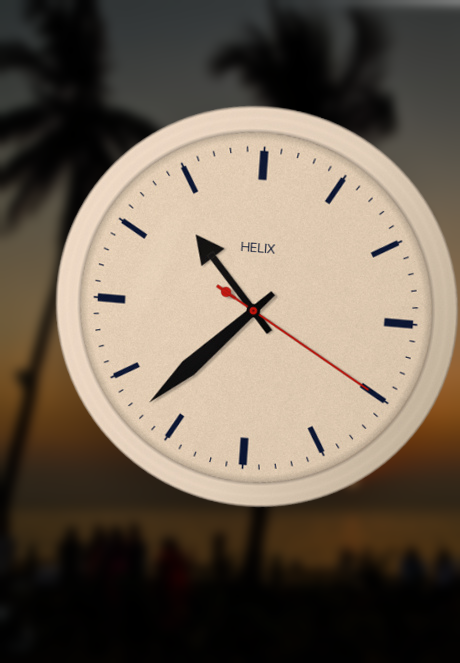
10:37:20
